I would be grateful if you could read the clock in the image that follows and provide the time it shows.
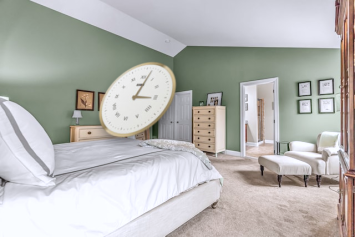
3:02
